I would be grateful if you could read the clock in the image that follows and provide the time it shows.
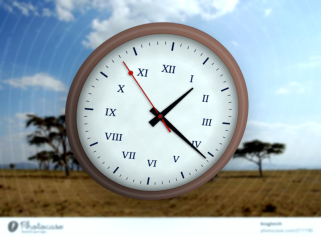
1:20:53
